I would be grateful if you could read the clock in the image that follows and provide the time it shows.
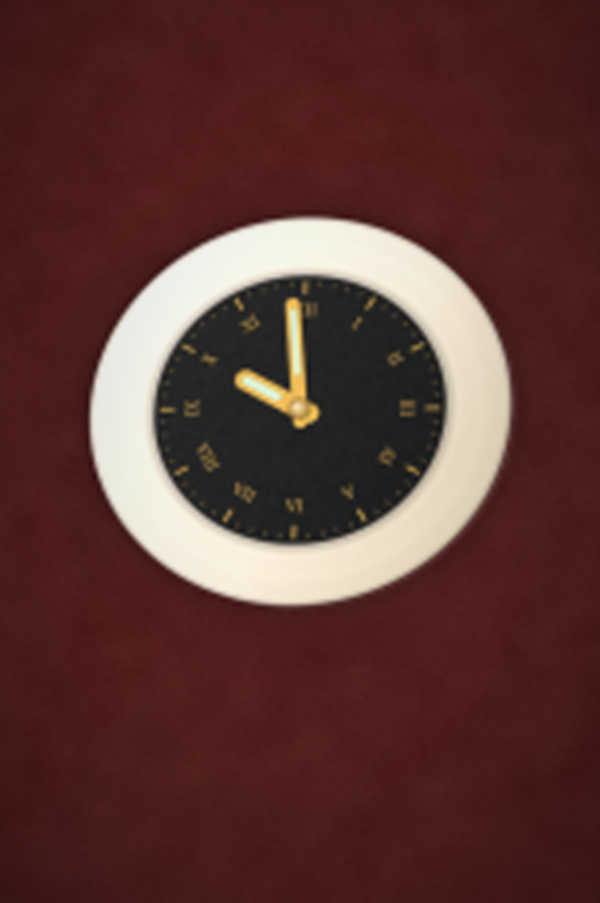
9:59
